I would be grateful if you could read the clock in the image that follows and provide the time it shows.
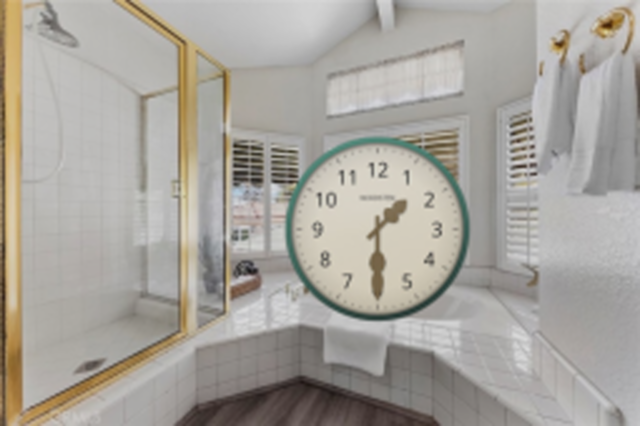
1:30
